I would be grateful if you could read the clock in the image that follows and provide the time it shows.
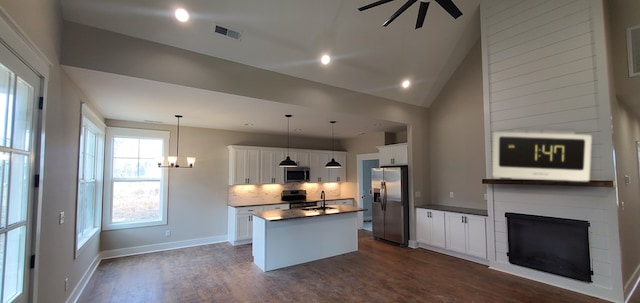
1:47
